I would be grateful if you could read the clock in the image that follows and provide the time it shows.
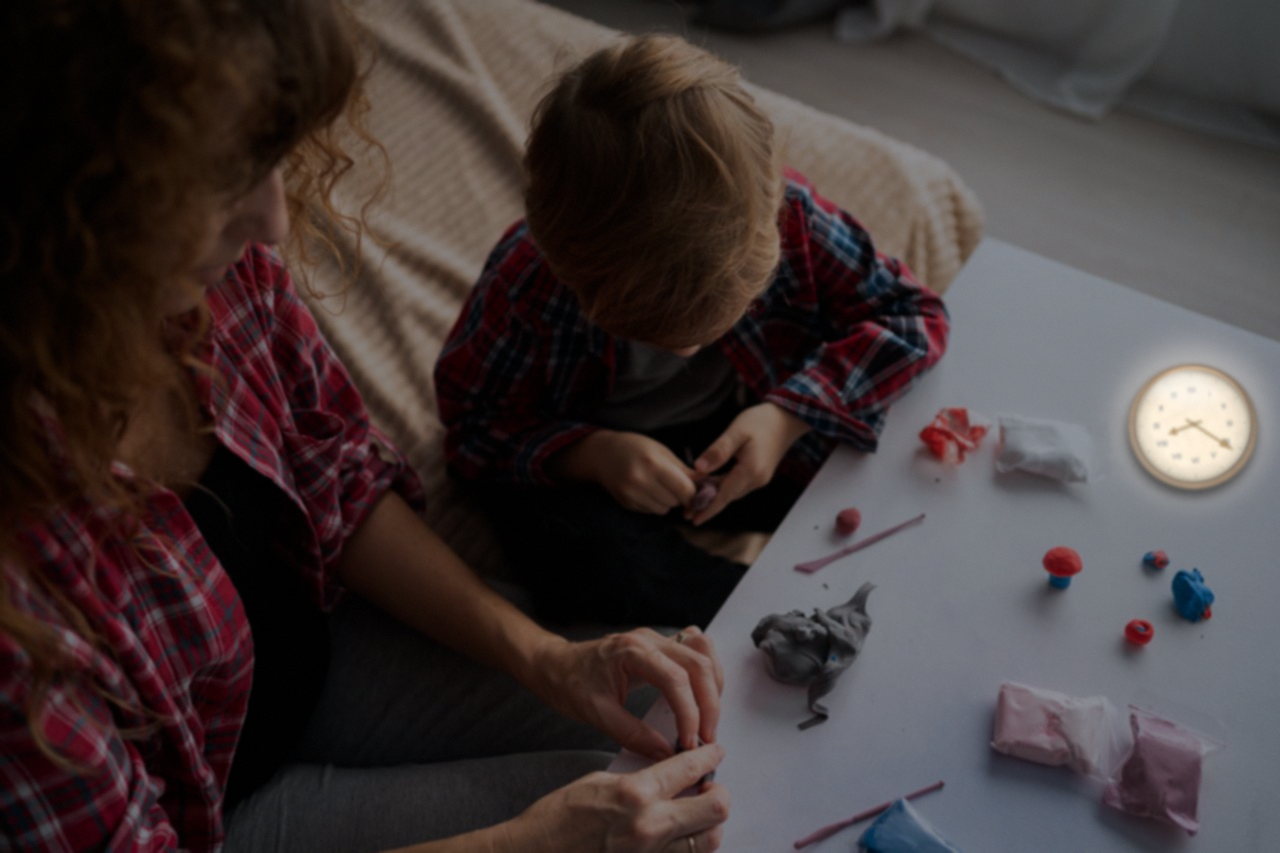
8:21
